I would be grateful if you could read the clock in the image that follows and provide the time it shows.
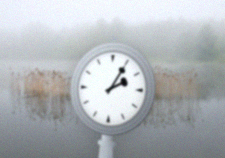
2:05
